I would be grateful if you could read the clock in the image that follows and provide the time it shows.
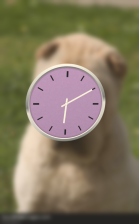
6:10
